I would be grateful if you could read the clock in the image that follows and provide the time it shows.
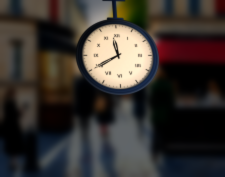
11:40
